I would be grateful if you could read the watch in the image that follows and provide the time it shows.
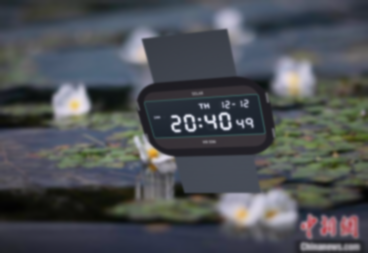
20:40:49
